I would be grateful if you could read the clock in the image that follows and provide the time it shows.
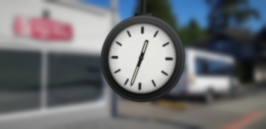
12:33
